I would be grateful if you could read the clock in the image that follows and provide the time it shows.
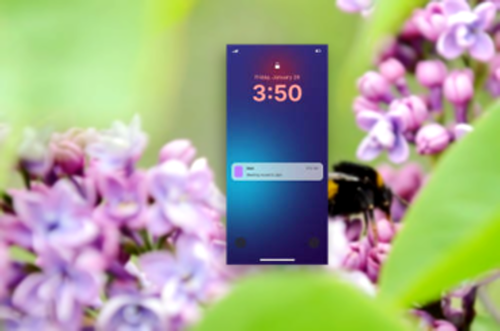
3:50
